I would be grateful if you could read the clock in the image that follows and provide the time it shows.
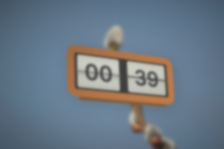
0:39
